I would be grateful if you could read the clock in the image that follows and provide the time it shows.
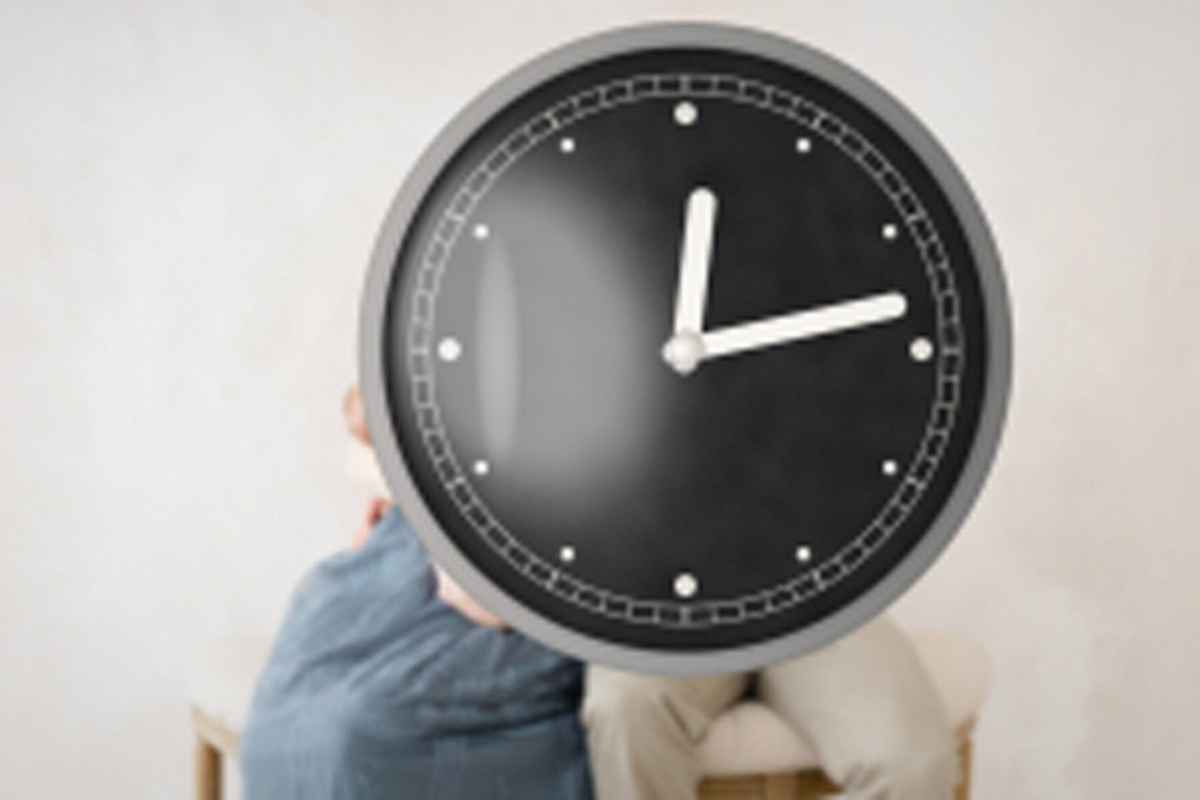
12:13
